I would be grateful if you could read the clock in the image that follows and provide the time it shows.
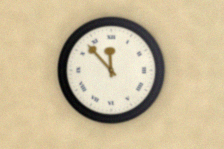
11:53
